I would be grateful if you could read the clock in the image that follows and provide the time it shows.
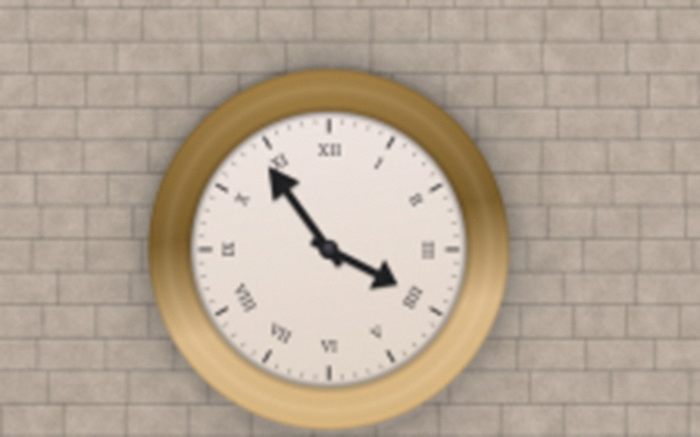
3:54
